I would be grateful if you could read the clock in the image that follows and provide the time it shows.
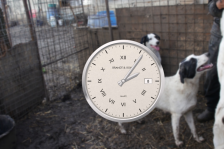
2:06
